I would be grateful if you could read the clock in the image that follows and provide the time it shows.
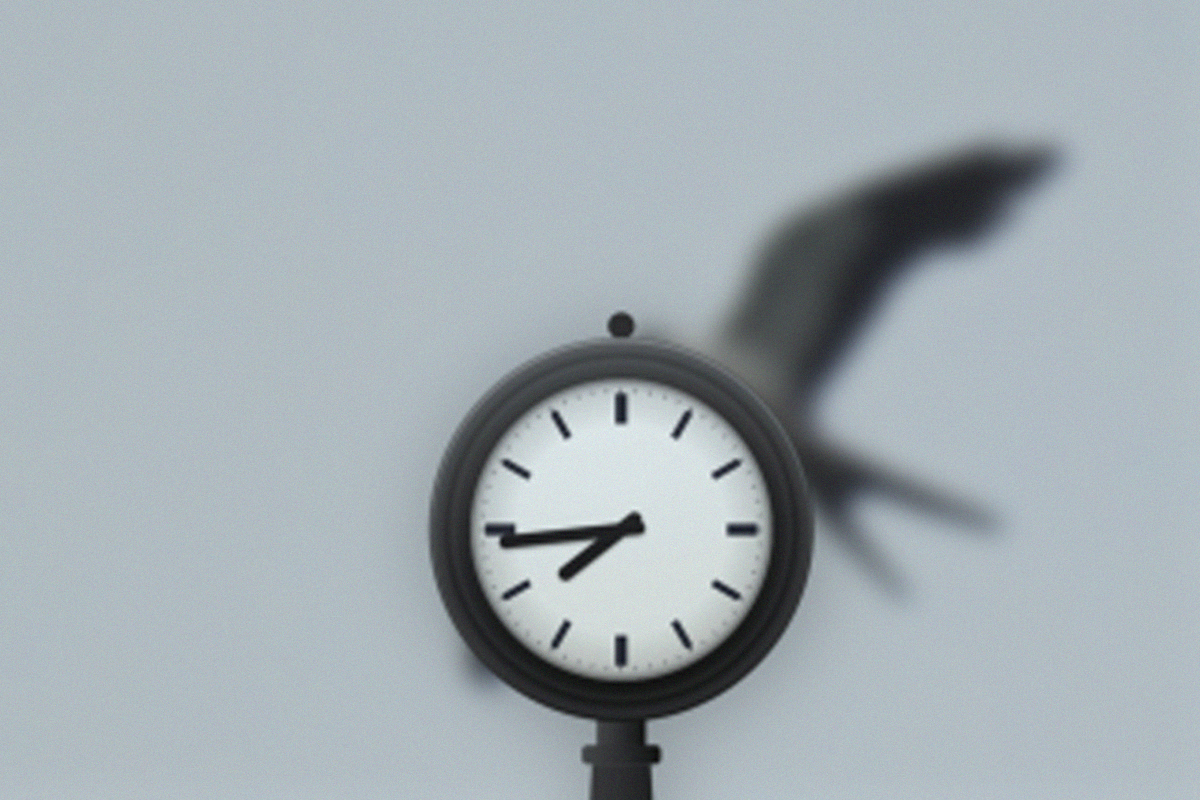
7:44
